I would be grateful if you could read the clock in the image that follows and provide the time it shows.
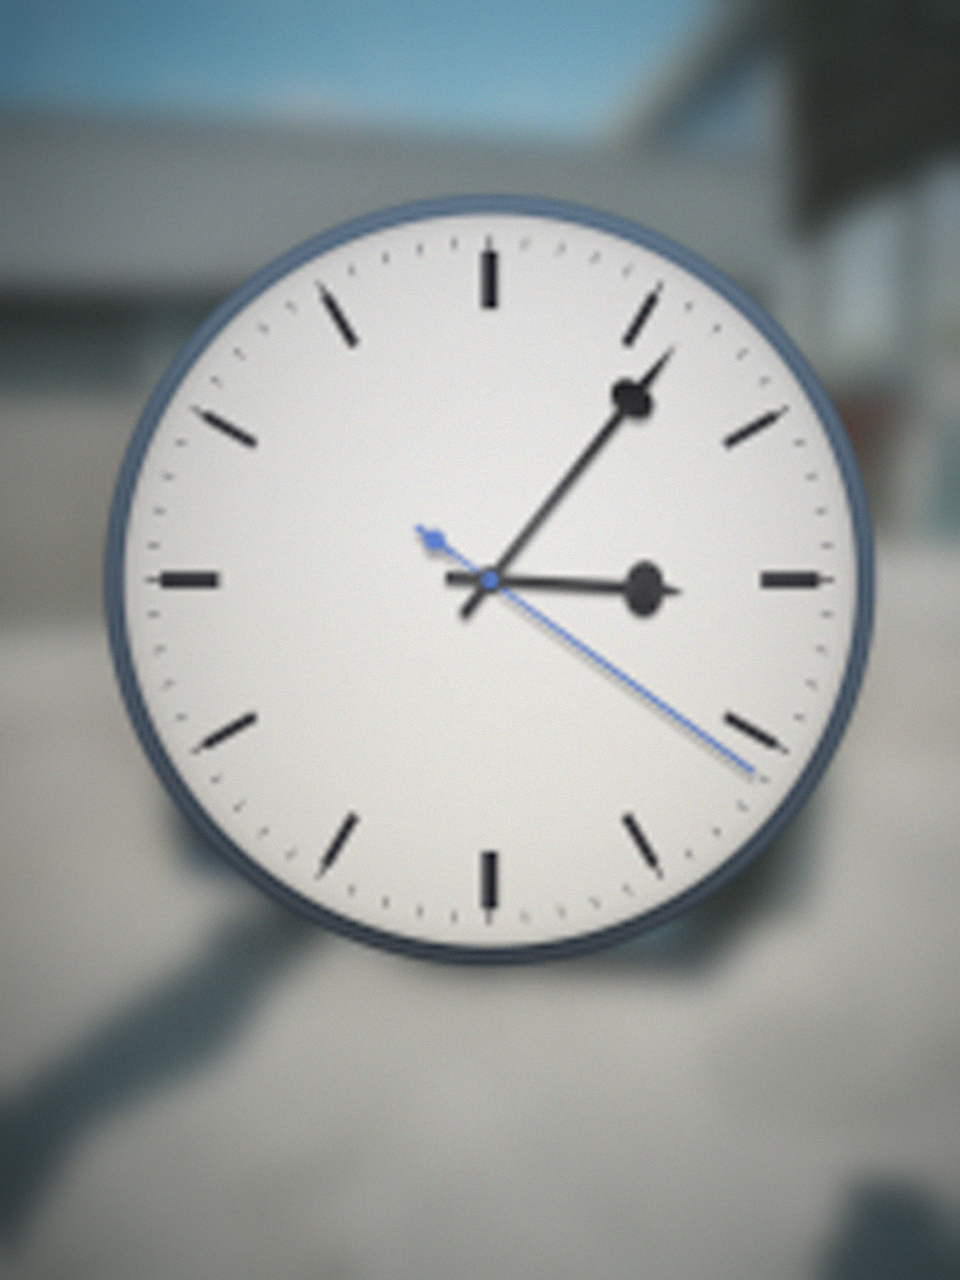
3:06:21
